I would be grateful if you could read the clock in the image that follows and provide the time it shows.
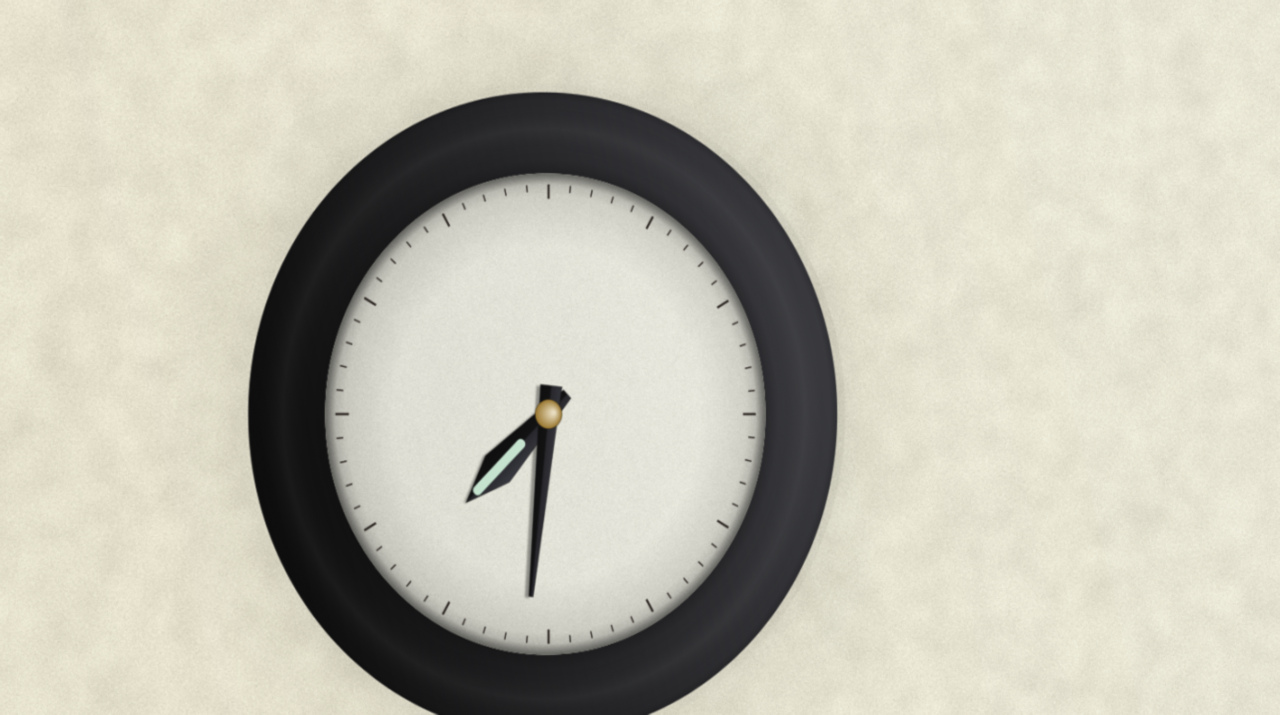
7:31
